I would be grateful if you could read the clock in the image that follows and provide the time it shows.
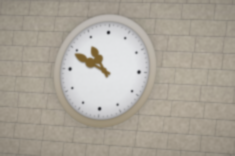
10:49
